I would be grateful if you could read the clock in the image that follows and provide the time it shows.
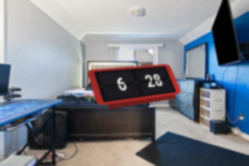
6:28
